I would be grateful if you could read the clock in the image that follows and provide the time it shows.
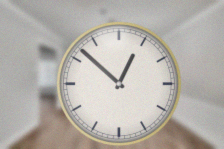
12:52
